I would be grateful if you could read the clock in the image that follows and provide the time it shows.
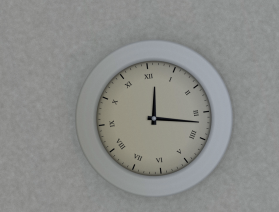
12:17
